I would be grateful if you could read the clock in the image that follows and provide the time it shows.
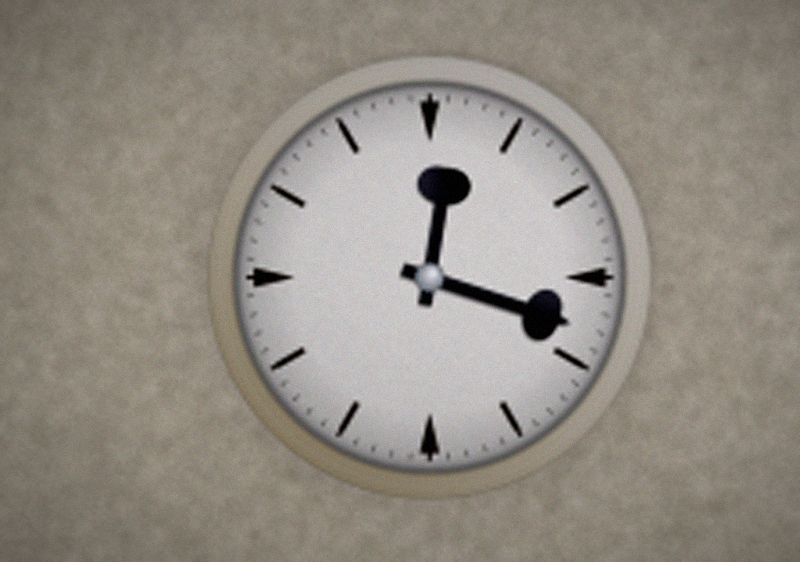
12:18
